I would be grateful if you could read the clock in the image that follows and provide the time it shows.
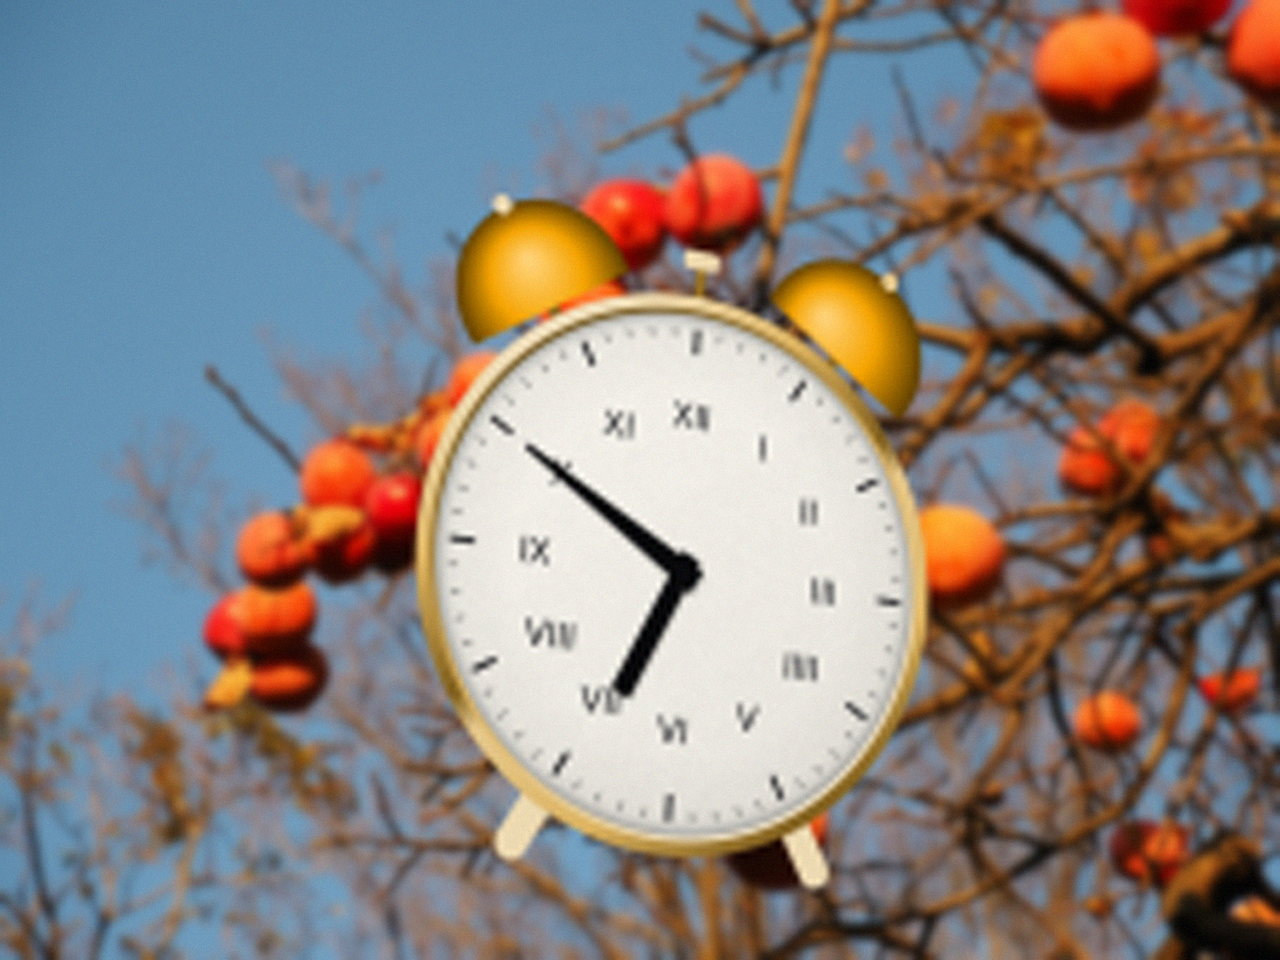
6:50
